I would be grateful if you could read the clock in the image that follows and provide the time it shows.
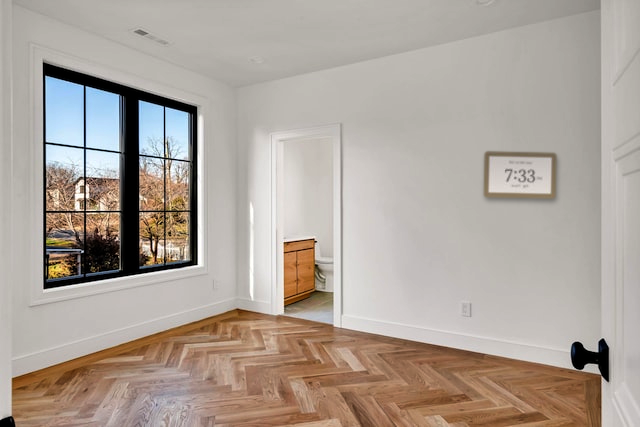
7:33
